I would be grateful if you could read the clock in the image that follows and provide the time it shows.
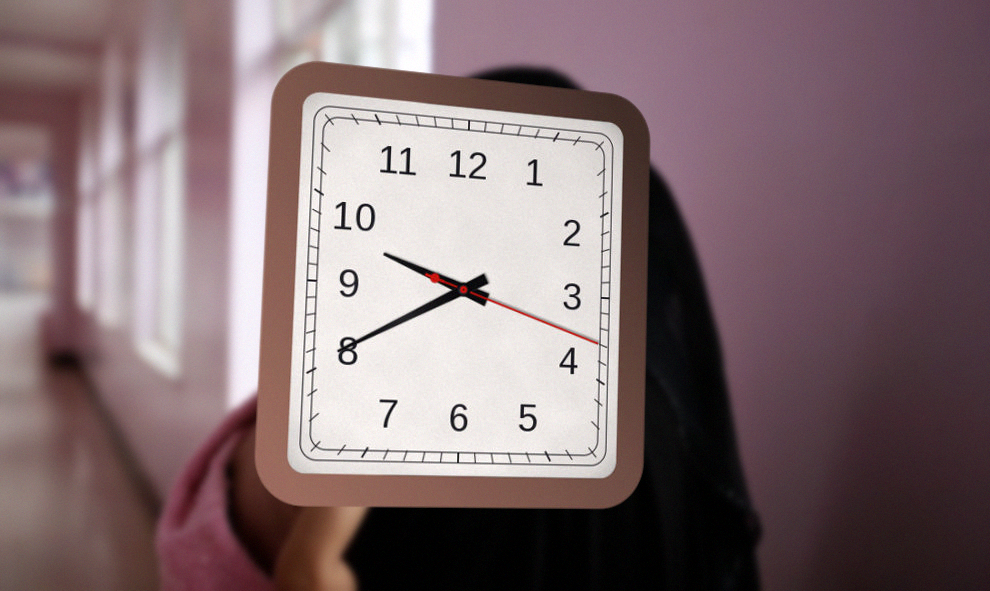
9:40:18
